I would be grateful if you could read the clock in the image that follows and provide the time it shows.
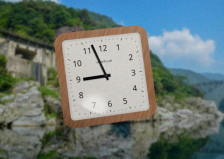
8:57
